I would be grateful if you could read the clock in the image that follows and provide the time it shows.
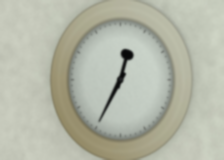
12:35
